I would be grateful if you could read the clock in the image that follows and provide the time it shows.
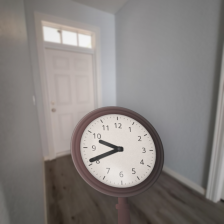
9:41
